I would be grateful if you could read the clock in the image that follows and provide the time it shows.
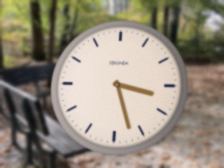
3:27
